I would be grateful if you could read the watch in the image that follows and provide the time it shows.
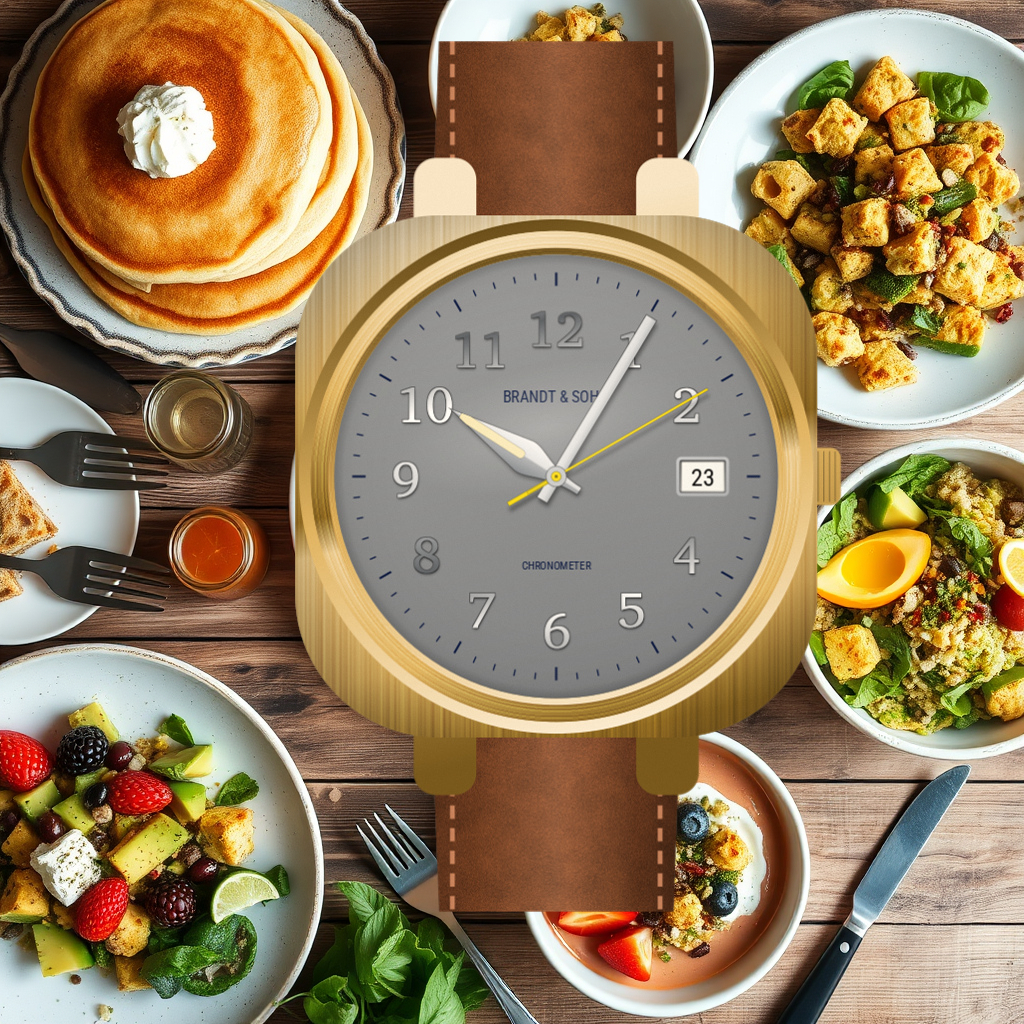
10:05:10
